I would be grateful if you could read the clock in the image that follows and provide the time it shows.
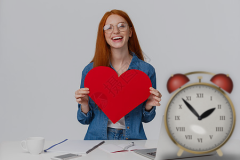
1:53
